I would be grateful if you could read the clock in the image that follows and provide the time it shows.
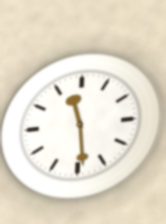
11:29
